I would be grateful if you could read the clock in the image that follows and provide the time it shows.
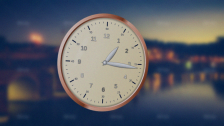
1:16
